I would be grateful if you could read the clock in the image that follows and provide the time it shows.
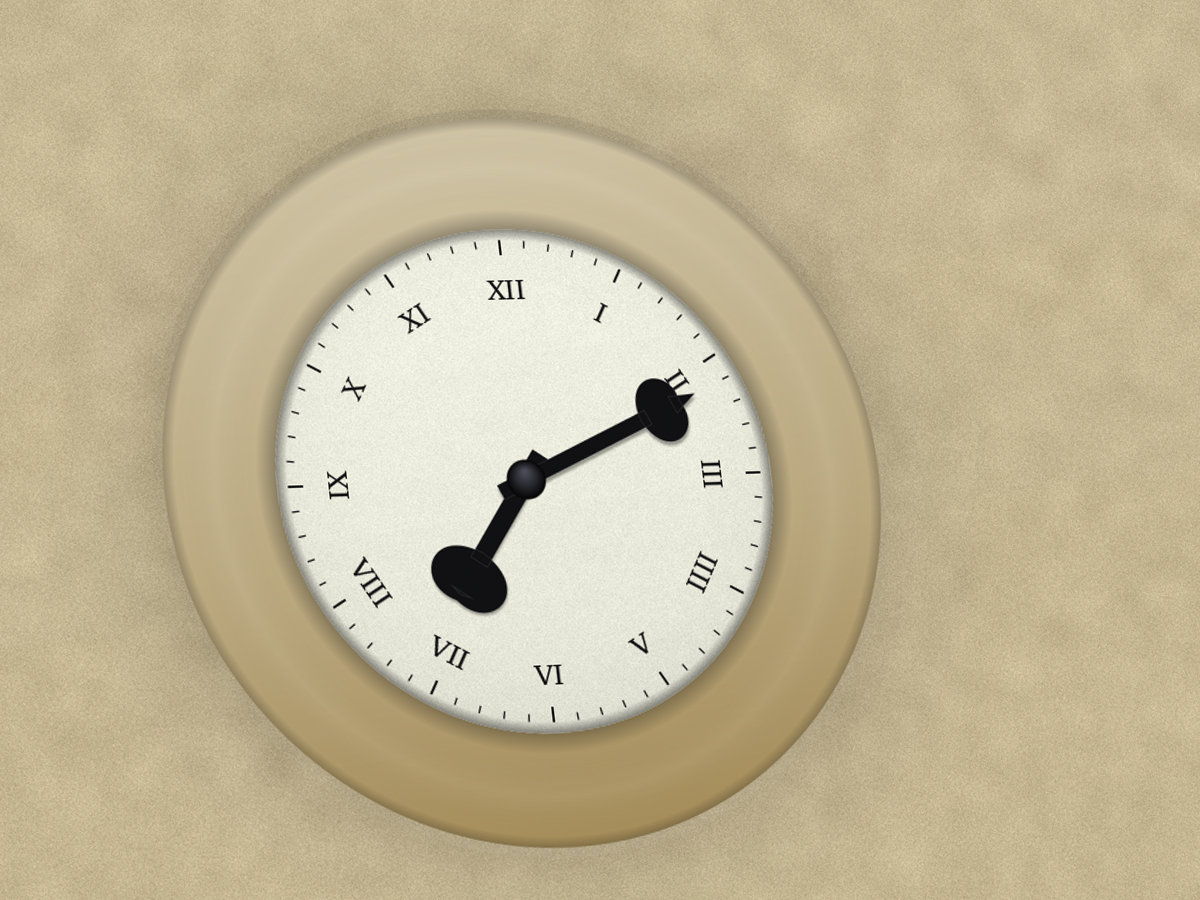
7:11
